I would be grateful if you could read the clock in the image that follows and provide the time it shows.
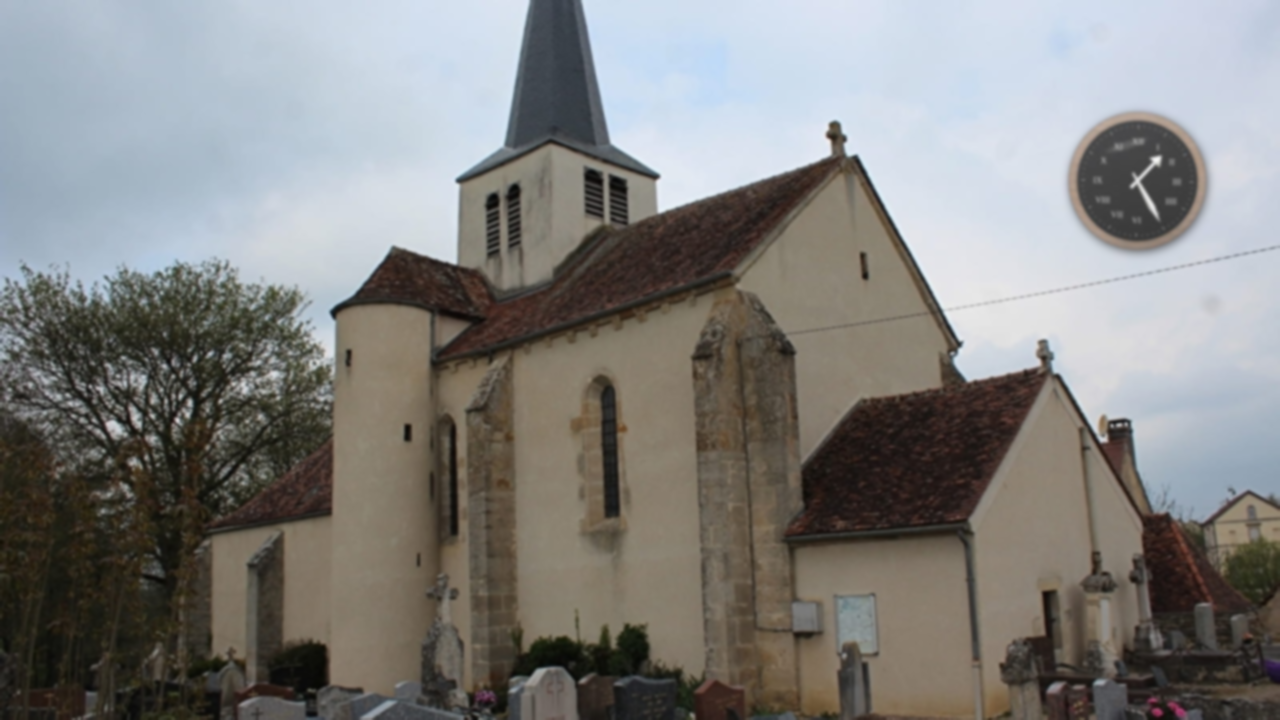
1:25
